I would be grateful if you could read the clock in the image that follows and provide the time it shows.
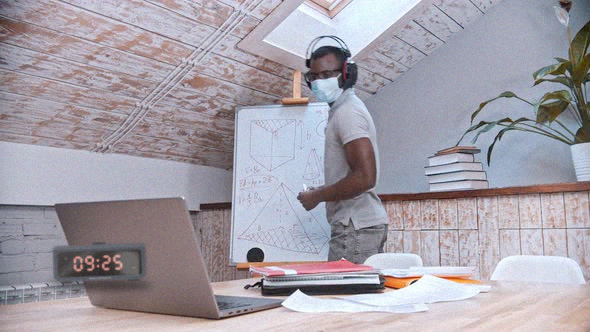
9:25
